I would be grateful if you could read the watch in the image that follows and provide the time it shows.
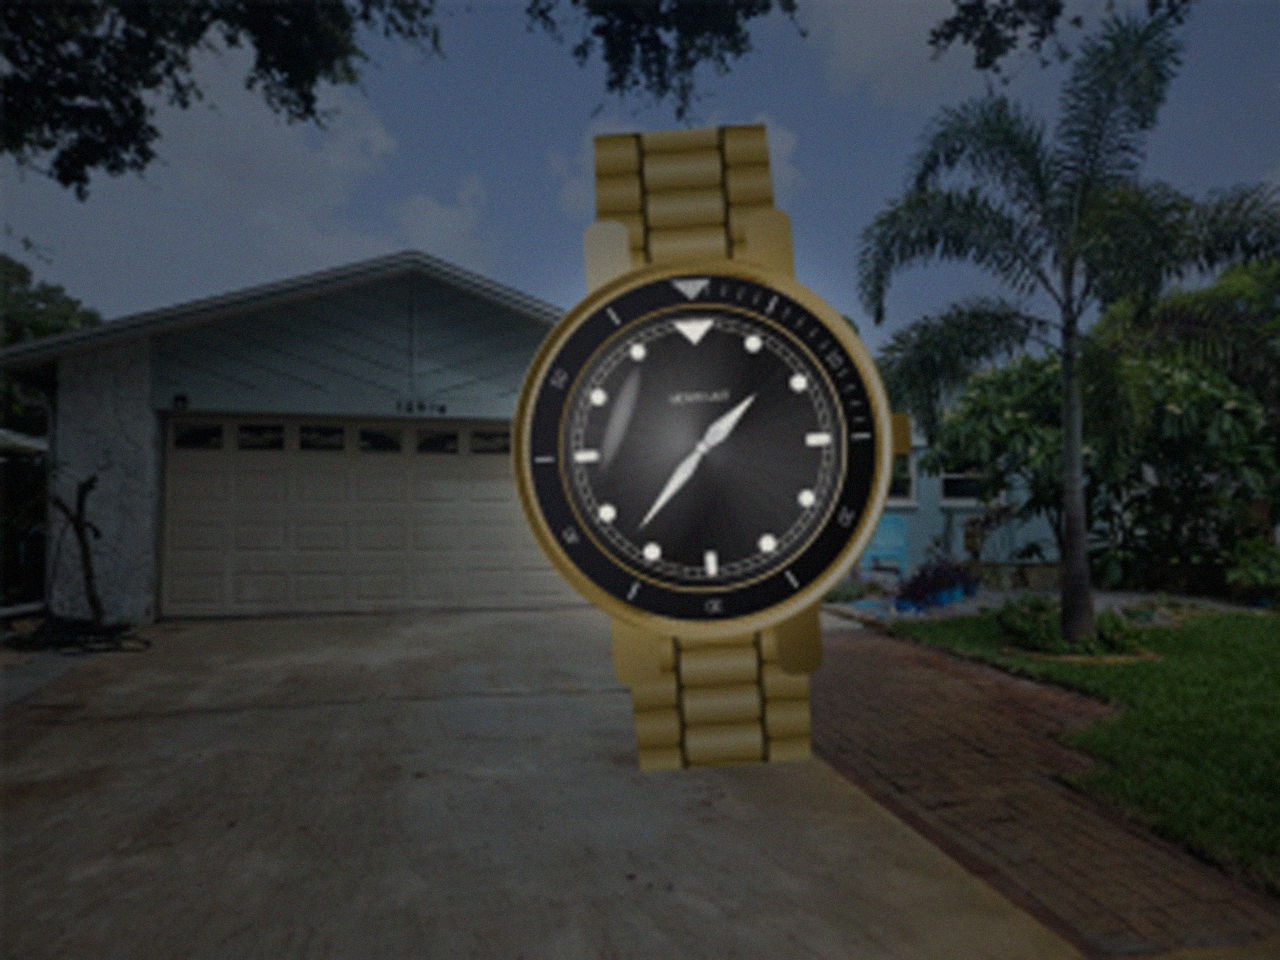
1:37
